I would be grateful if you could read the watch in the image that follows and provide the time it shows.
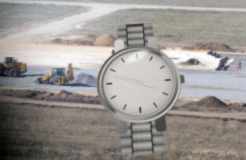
3:48
